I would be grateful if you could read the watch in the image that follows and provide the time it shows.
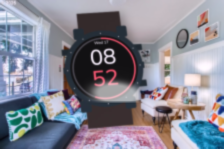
8:52
